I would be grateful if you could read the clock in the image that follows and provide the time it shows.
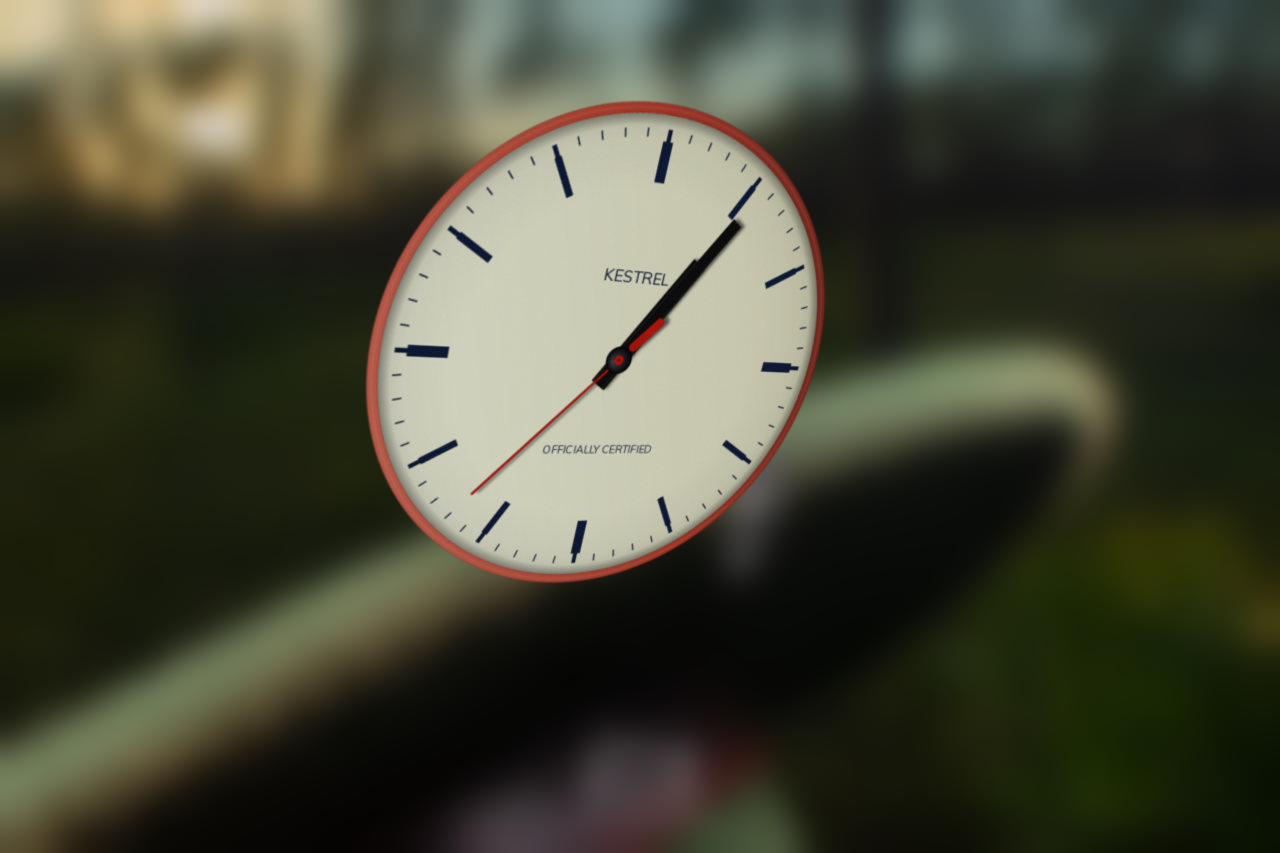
1:05:37
